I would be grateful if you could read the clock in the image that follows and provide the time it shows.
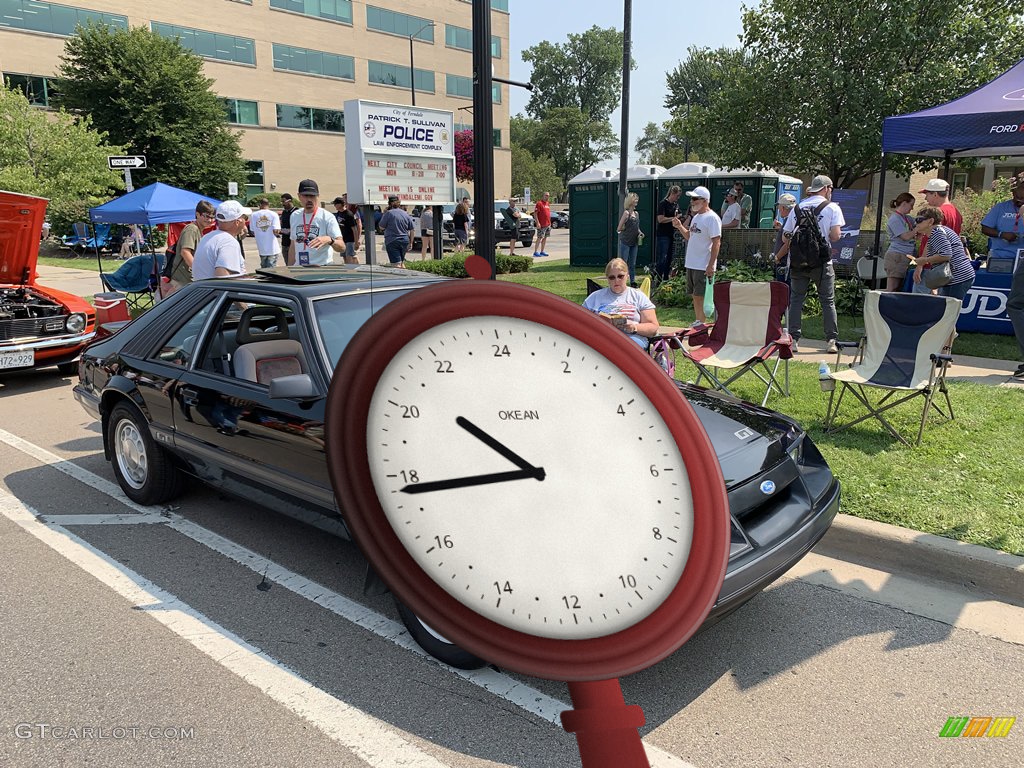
20:44
